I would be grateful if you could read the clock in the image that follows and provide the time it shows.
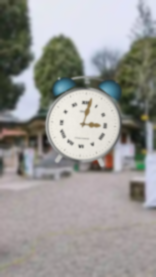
3:02
